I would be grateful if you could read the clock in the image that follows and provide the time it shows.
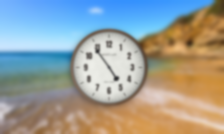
4:54
